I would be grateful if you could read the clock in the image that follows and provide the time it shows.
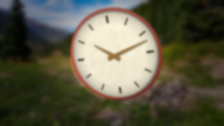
10:12
